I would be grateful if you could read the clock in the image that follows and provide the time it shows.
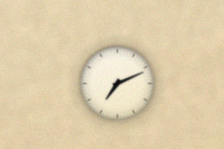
7:11
